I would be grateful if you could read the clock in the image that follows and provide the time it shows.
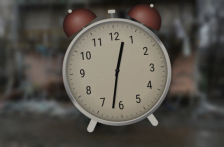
12:32
